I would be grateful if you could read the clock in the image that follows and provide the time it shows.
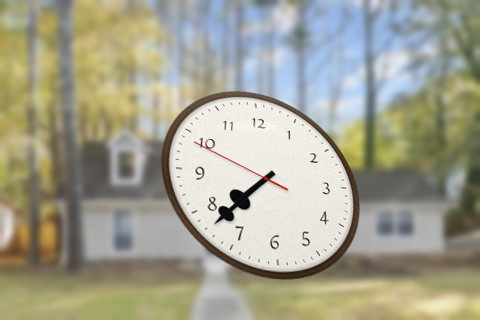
7:37:49
